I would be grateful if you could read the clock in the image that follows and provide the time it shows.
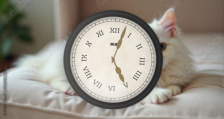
5:03
